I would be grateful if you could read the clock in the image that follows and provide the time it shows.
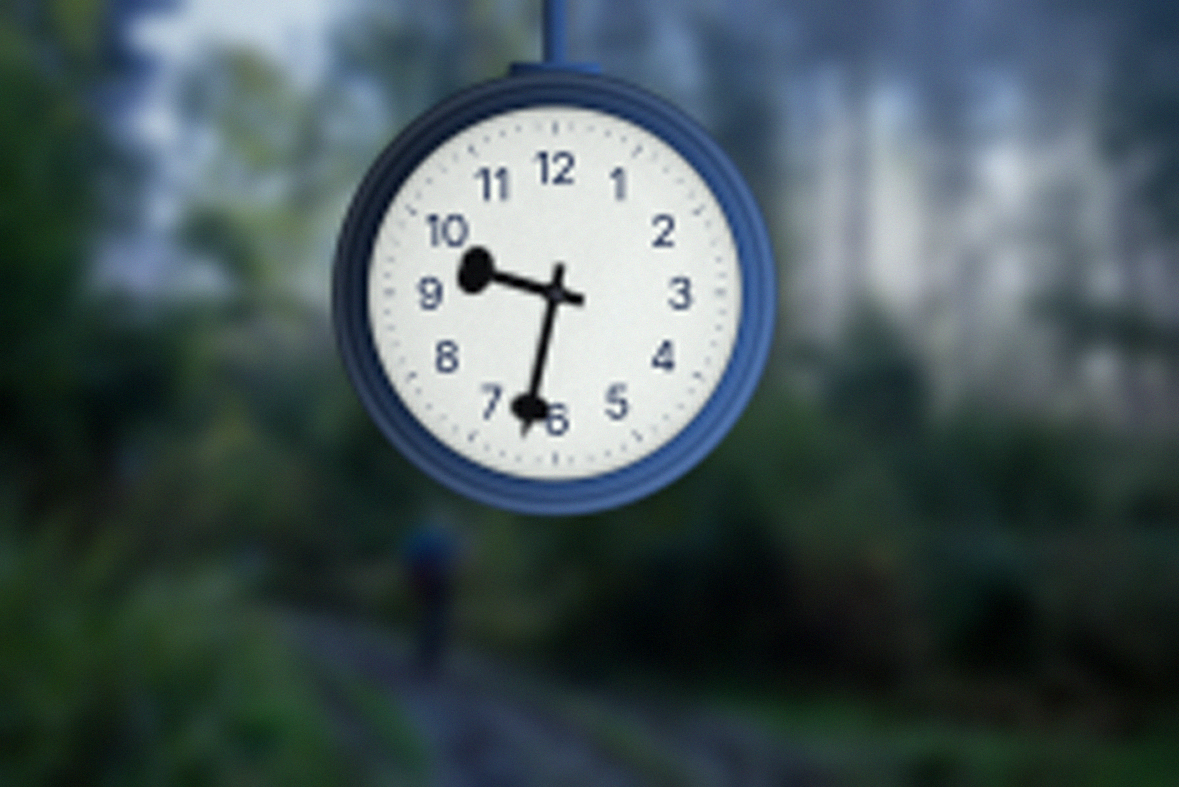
9:32
